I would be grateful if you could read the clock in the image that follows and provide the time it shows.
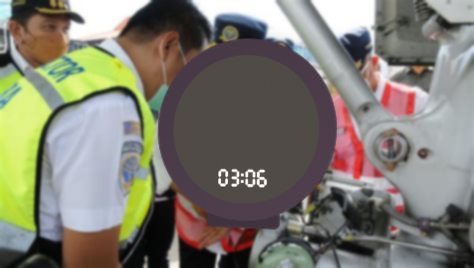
3:06
